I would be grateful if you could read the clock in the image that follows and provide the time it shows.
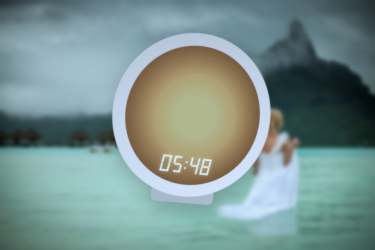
5:48
